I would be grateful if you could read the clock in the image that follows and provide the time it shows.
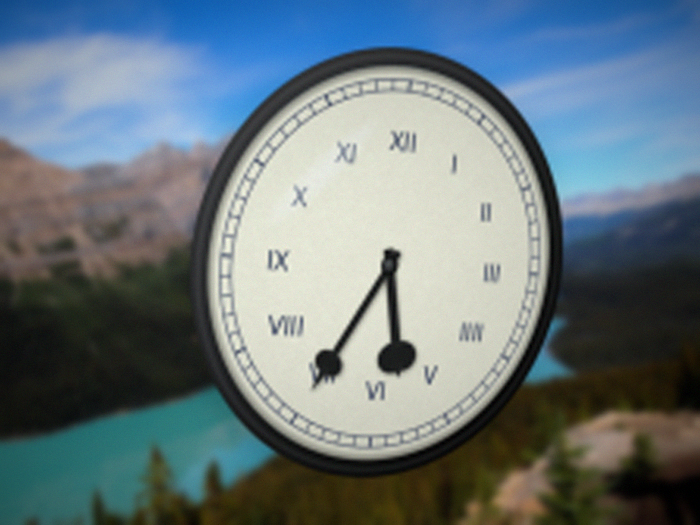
5:35
